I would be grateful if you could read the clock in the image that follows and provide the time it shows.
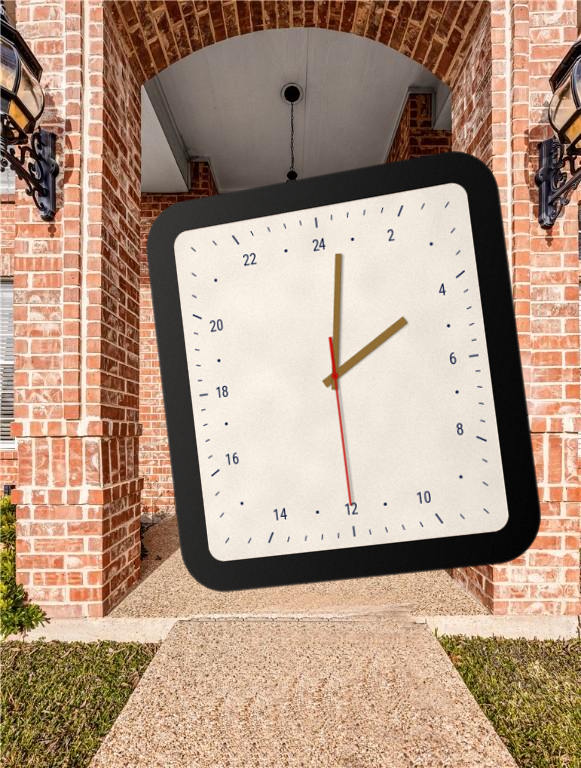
4:01:30
